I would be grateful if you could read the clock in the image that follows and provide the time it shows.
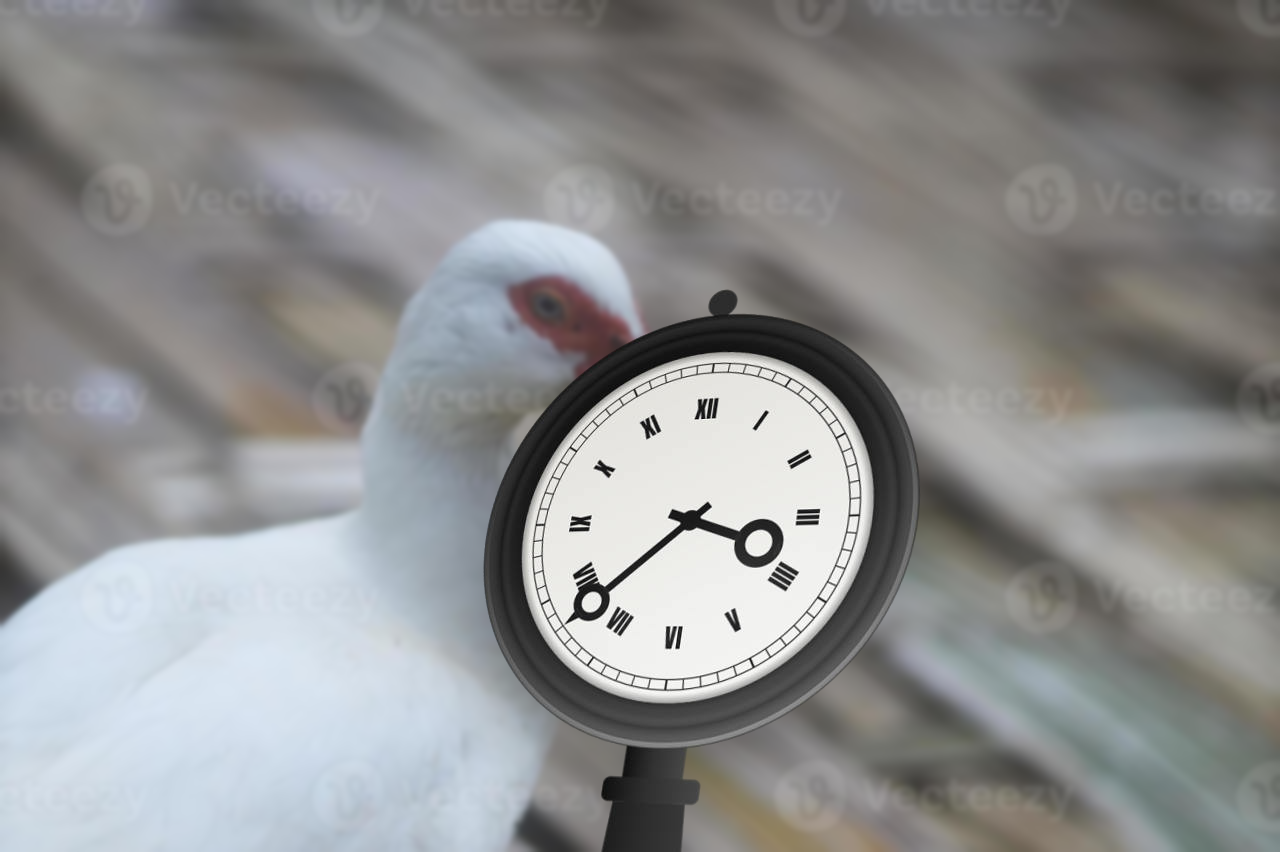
3:38
